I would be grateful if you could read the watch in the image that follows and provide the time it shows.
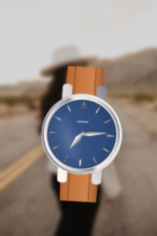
7:14
